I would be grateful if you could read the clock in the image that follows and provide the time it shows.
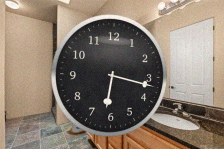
6:17
